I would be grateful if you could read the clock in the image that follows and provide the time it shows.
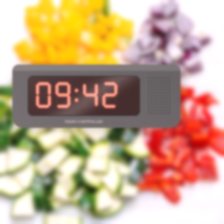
9:42
